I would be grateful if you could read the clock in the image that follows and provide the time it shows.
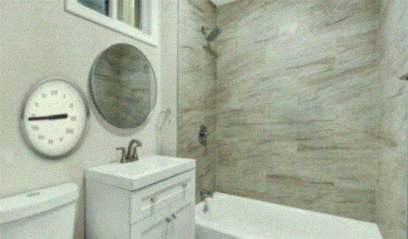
2:44
